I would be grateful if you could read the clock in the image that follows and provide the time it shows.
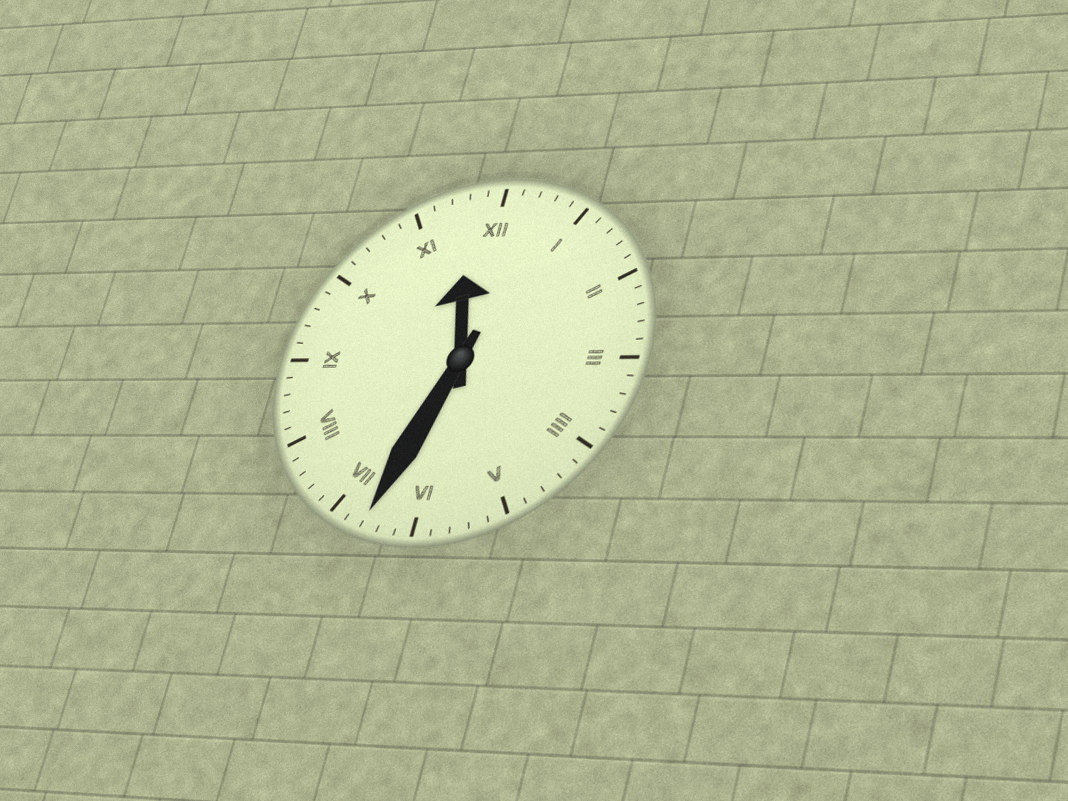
11:33
